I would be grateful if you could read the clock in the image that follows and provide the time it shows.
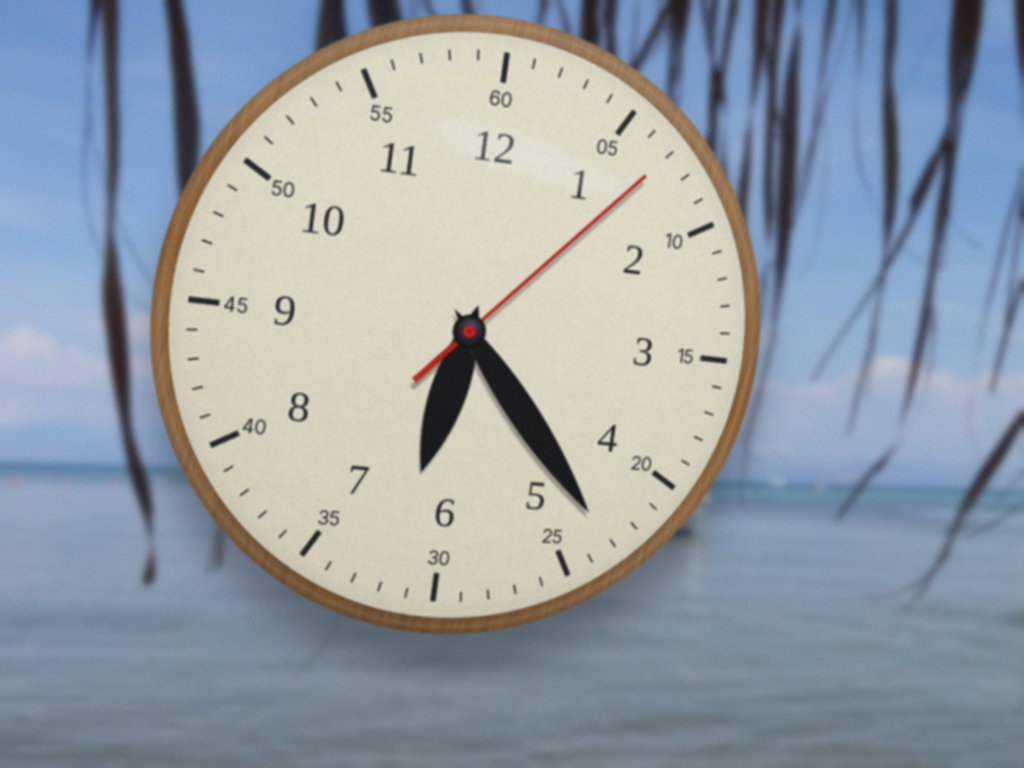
6:23:07
